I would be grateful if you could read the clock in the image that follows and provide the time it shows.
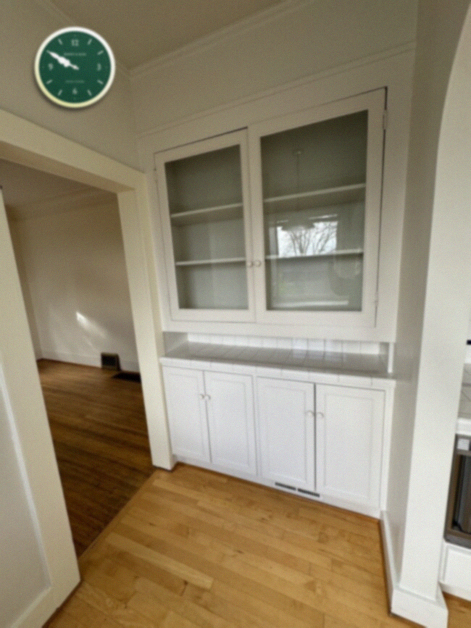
9:50
